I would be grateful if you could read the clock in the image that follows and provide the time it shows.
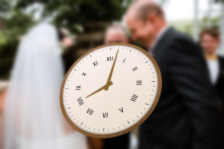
8:02
